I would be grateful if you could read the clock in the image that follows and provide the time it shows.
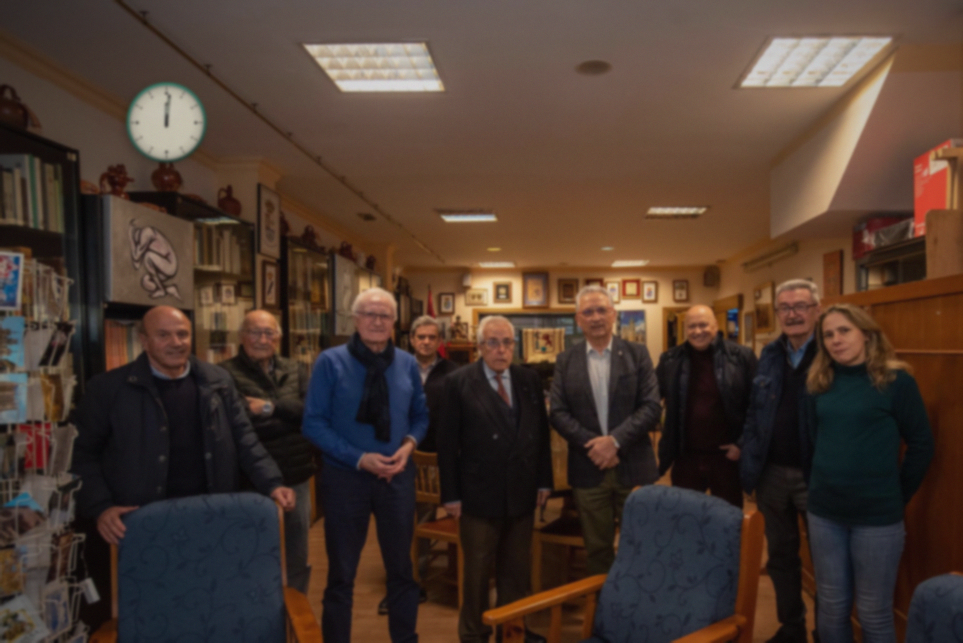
12:01
